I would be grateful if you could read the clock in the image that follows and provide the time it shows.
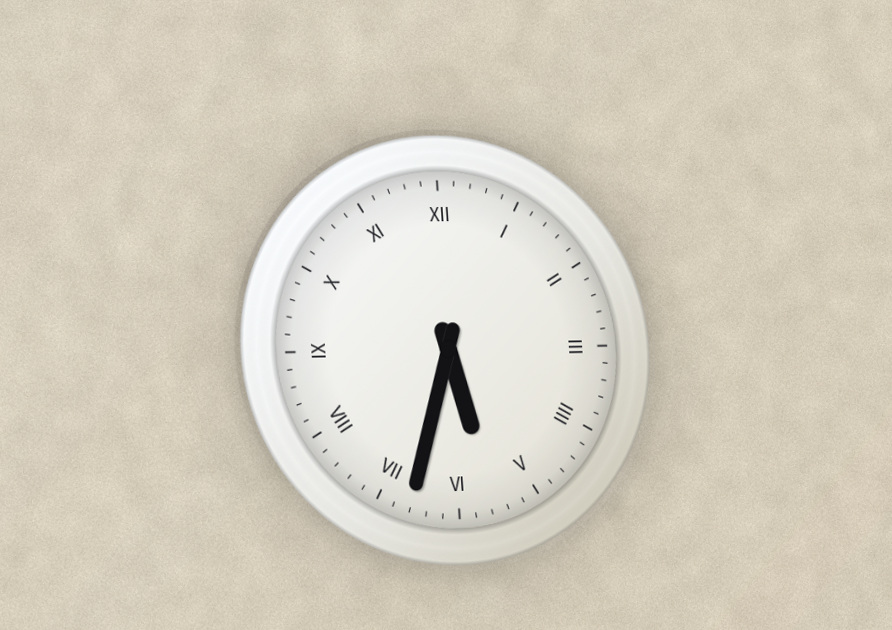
5:33
